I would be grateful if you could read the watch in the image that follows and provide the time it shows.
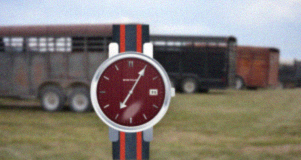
7:05
